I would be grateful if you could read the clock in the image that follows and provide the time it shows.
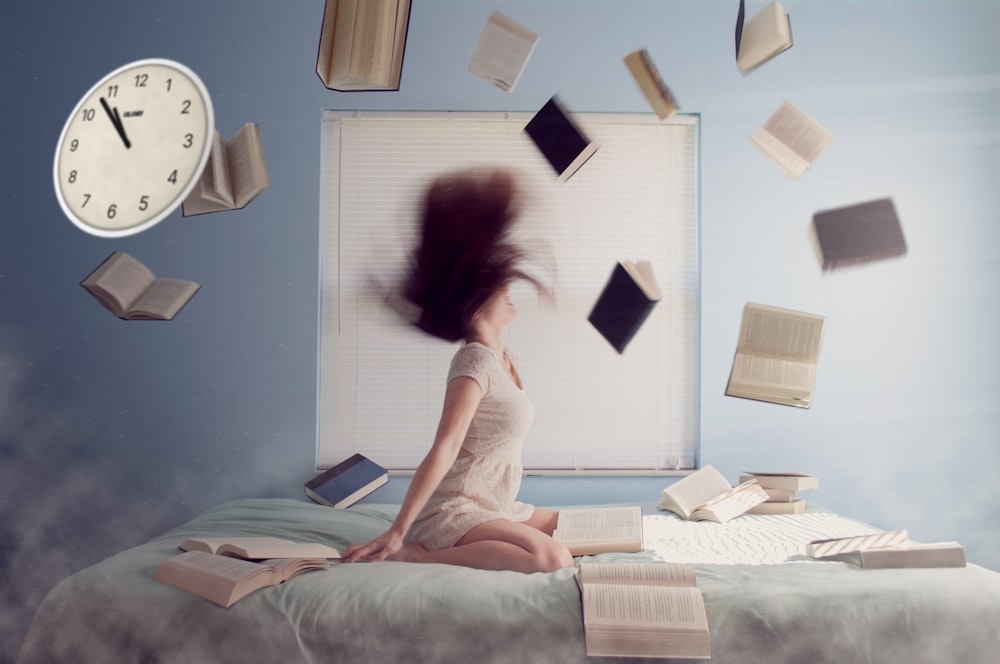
10:53
